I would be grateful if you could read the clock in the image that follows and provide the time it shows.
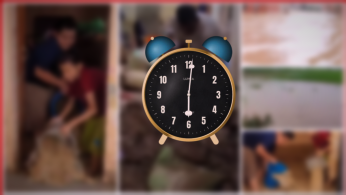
6:01
